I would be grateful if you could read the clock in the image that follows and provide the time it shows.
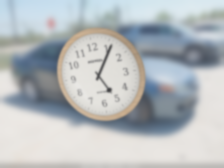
5:06
